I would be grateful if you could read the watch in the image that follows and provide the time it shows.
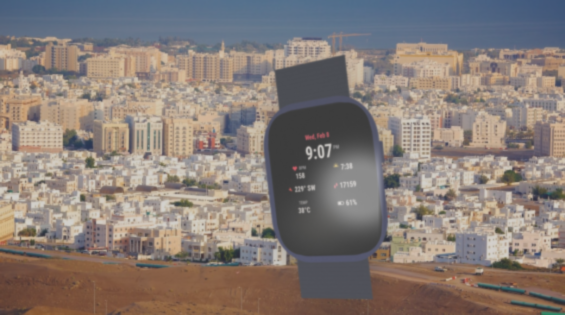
9:07
